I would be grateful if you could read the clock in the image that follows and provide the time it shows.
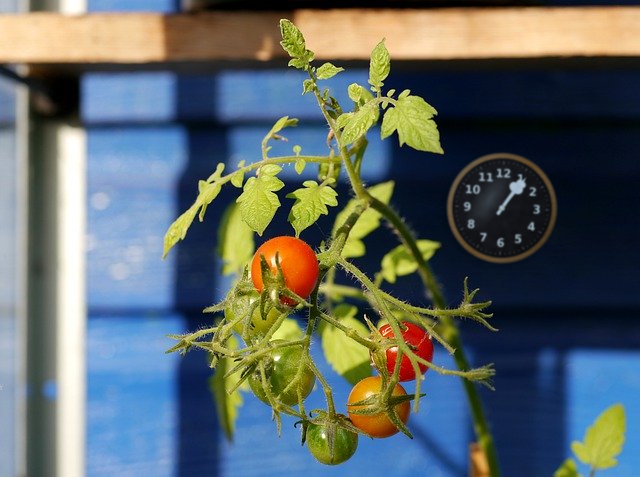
1:06
